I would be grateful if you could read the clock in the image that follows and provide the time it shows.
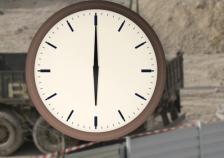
6:00
